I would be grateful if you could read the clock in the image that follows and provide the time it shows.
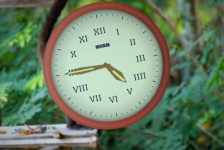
4:45
